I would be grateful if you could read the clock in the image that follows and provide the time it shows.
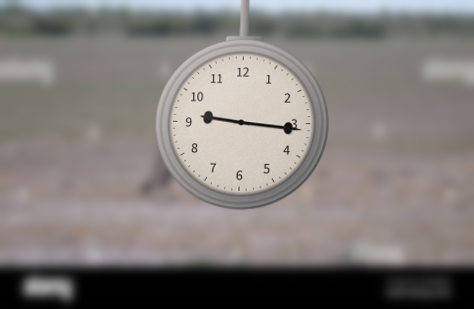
9:16
